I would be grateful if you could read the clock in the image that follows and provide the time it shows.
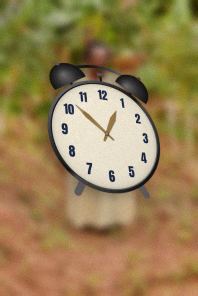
12:52
